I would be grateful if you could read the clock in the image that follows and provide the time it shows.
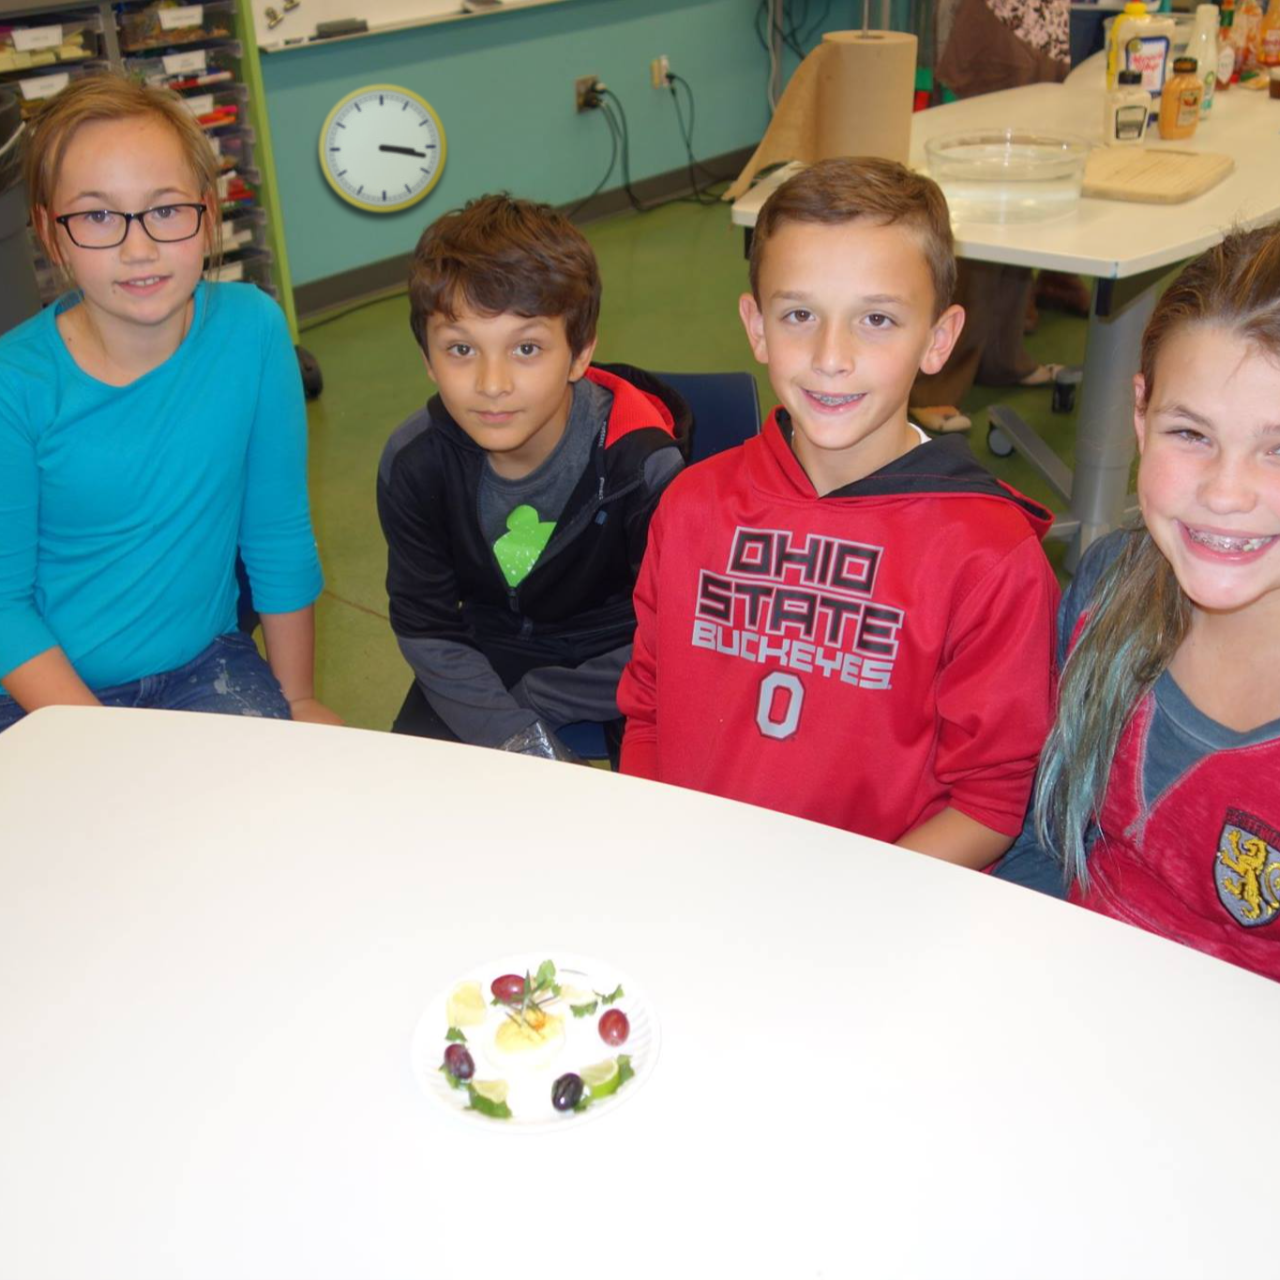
3:17
